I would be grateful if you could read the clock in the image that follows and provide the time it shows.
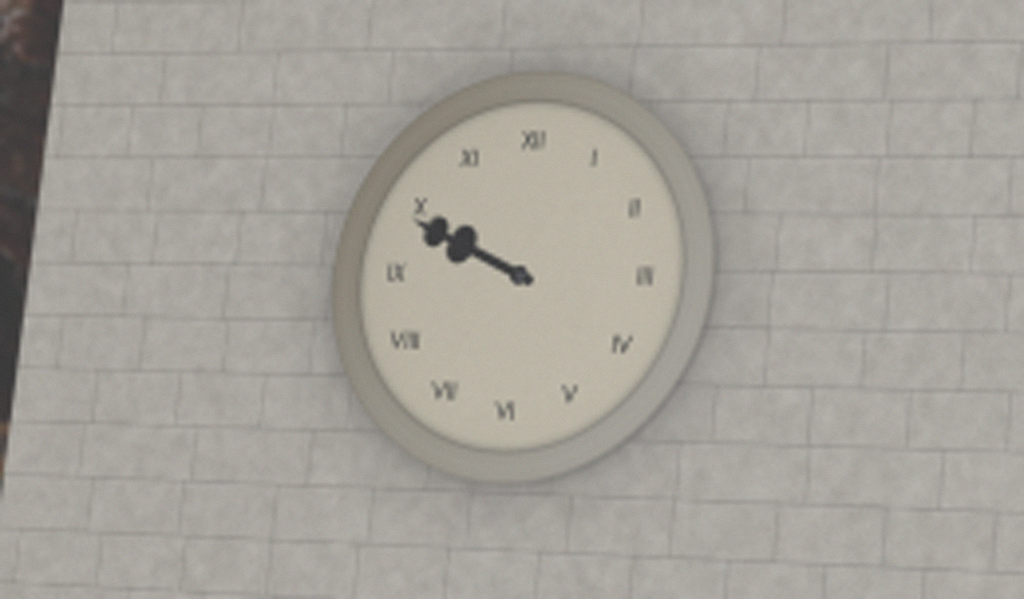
9:49
